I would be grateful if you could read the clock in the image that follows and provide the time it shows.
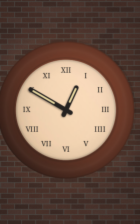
12:50
